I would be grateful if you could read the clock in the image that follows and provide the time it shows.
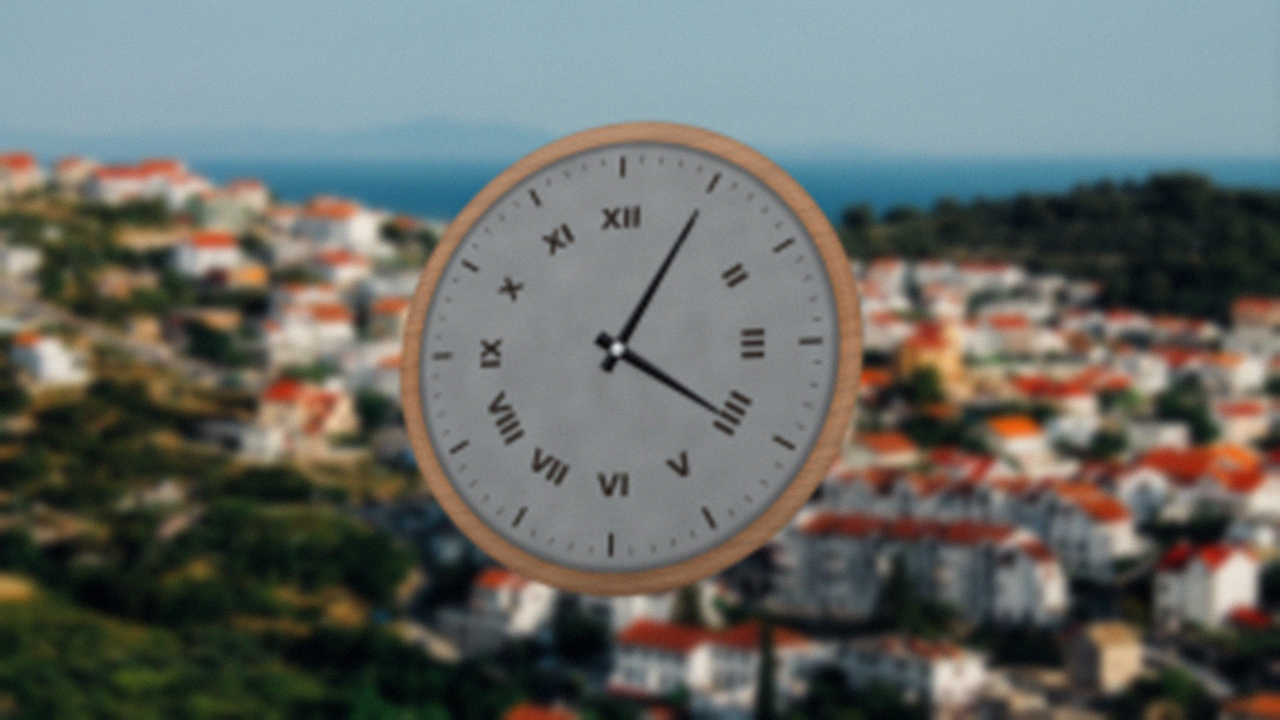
4:05
